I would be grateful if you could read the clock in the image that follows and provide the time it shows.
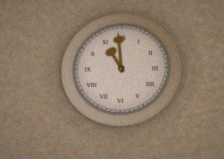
10:59
